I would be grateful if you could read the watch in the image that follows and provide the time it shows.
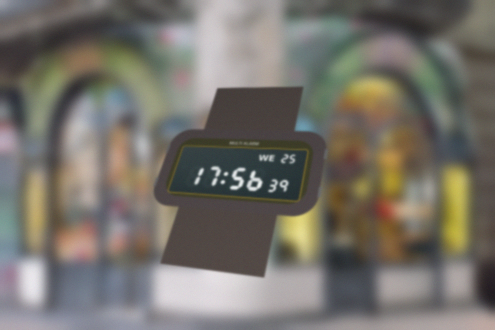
17:56:39
